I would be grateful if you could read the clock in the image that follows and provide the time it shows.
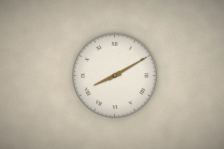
8:10
